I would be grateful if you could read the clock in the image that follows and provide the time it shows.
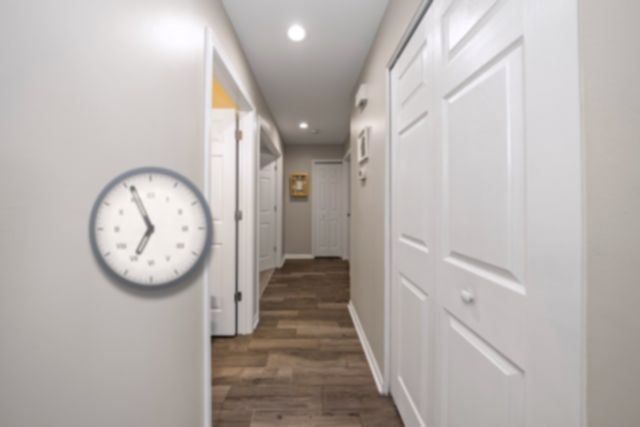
6:56
